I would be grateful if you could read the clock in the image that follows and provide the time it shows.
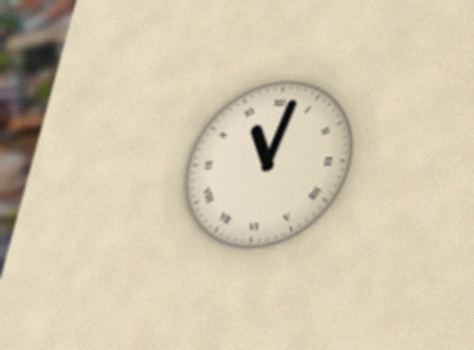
11:02
